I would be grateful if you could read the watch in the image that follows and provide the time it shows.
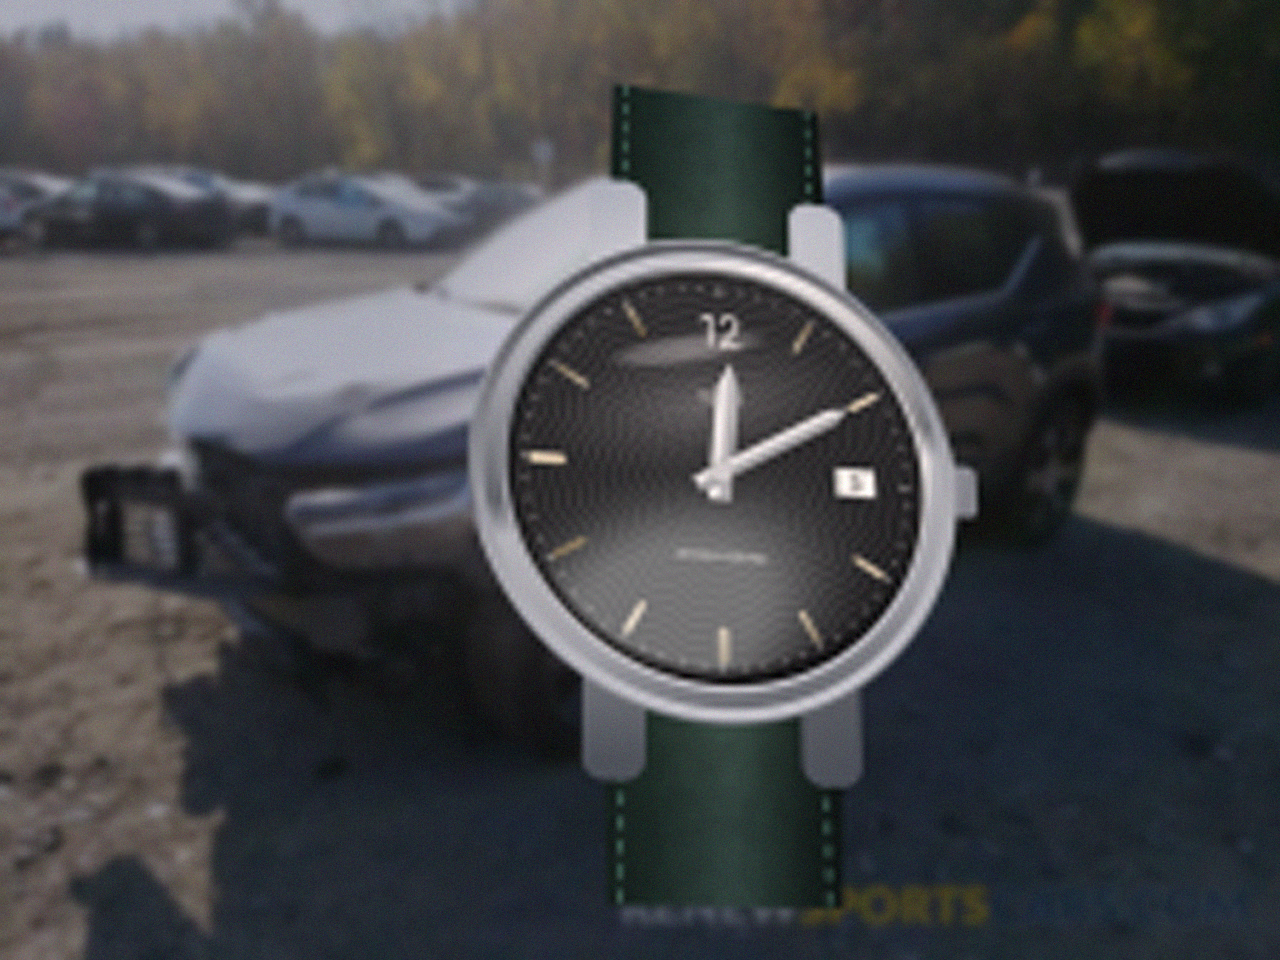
12:10
